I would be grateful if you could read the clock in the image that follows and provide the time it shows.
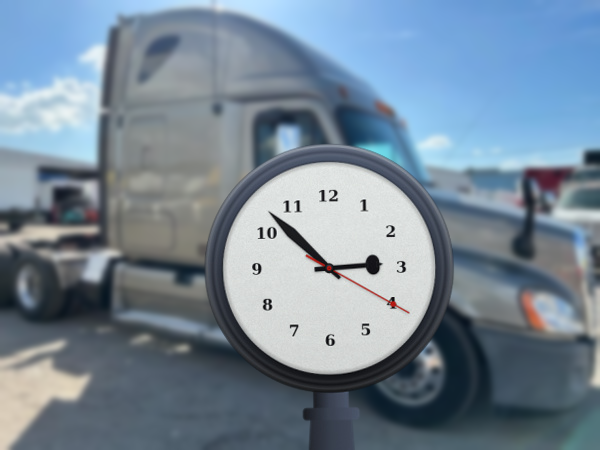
2:52:20
